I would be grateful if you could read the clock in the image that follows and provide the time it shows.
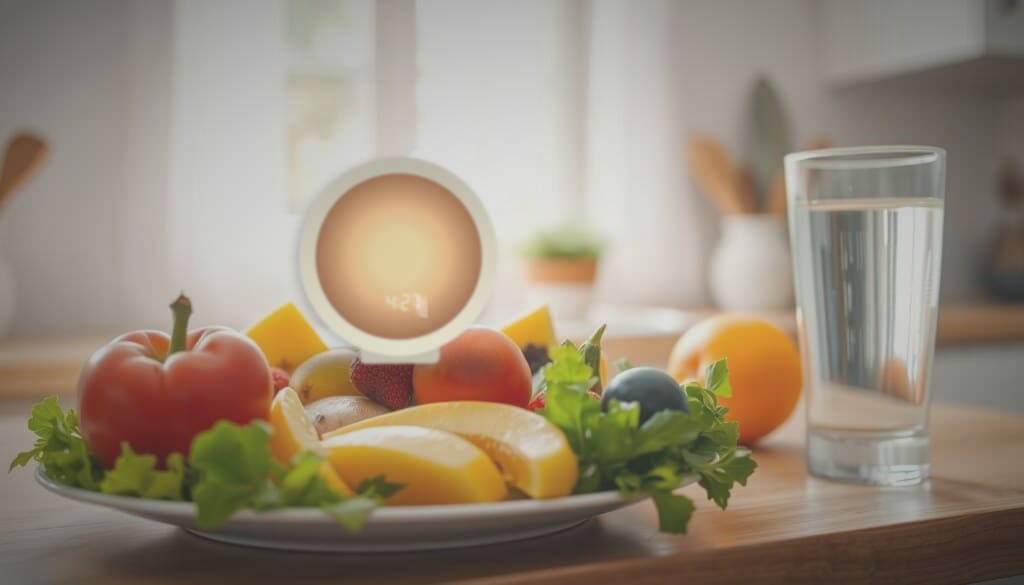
4:27
